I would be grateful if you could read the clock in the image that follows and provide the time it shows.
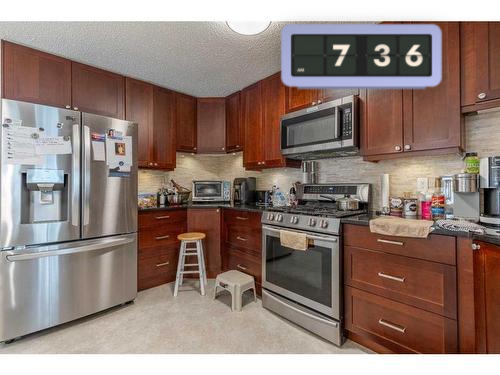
7:36
